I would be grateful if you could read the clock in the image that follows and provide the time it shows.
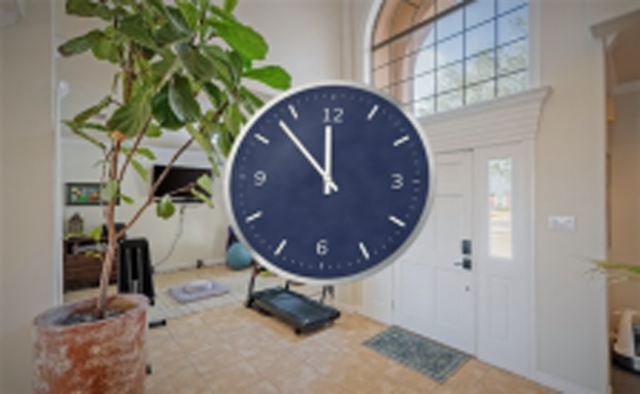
11:53
